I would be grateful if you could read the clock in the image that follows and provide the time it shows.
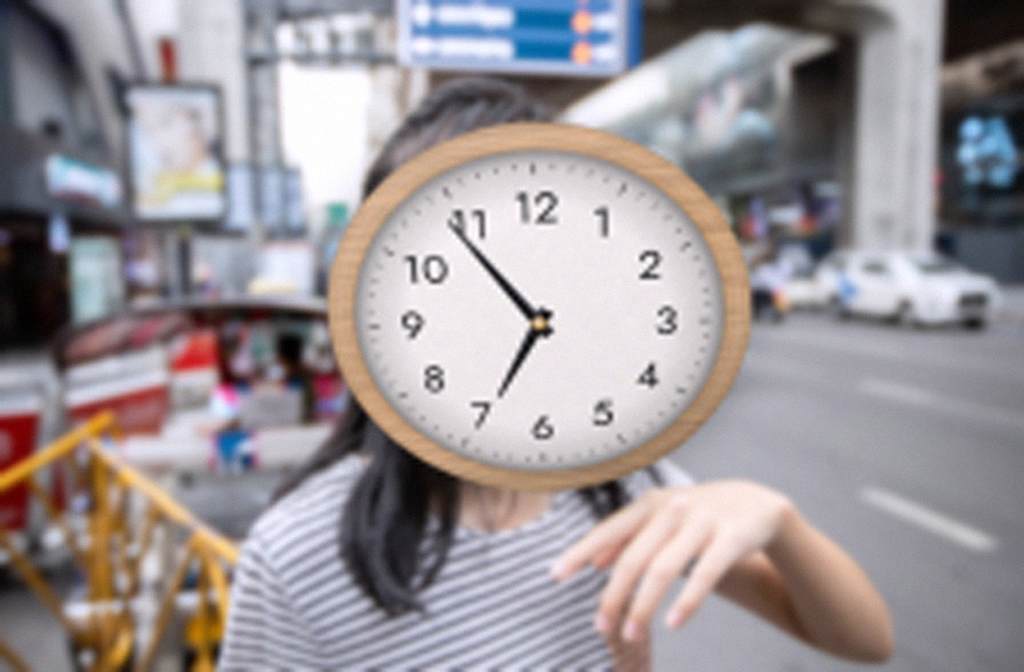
6:54
